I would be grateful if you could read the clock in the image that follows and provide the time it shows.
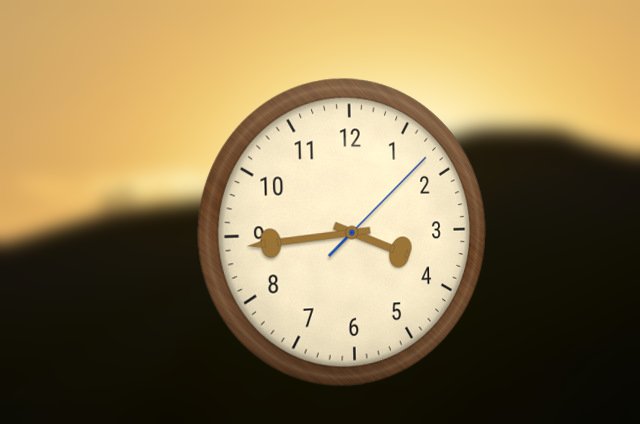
3:44:08
